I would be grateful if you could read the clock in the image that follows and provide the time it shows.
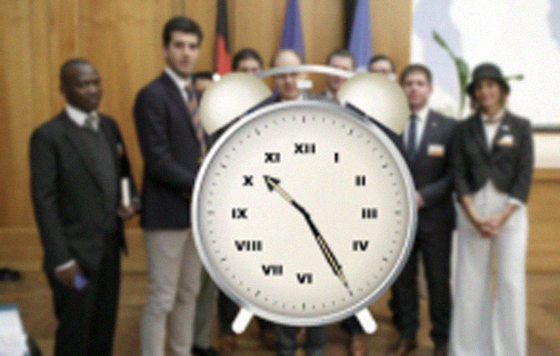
10:25
